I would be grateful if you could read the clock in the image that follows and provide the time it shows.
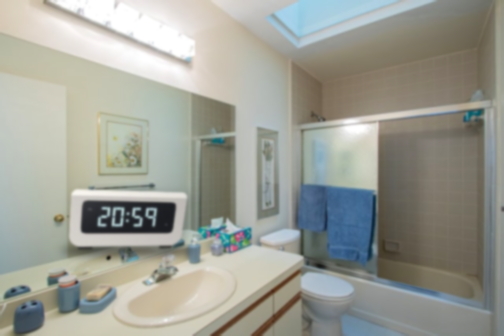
20:59
